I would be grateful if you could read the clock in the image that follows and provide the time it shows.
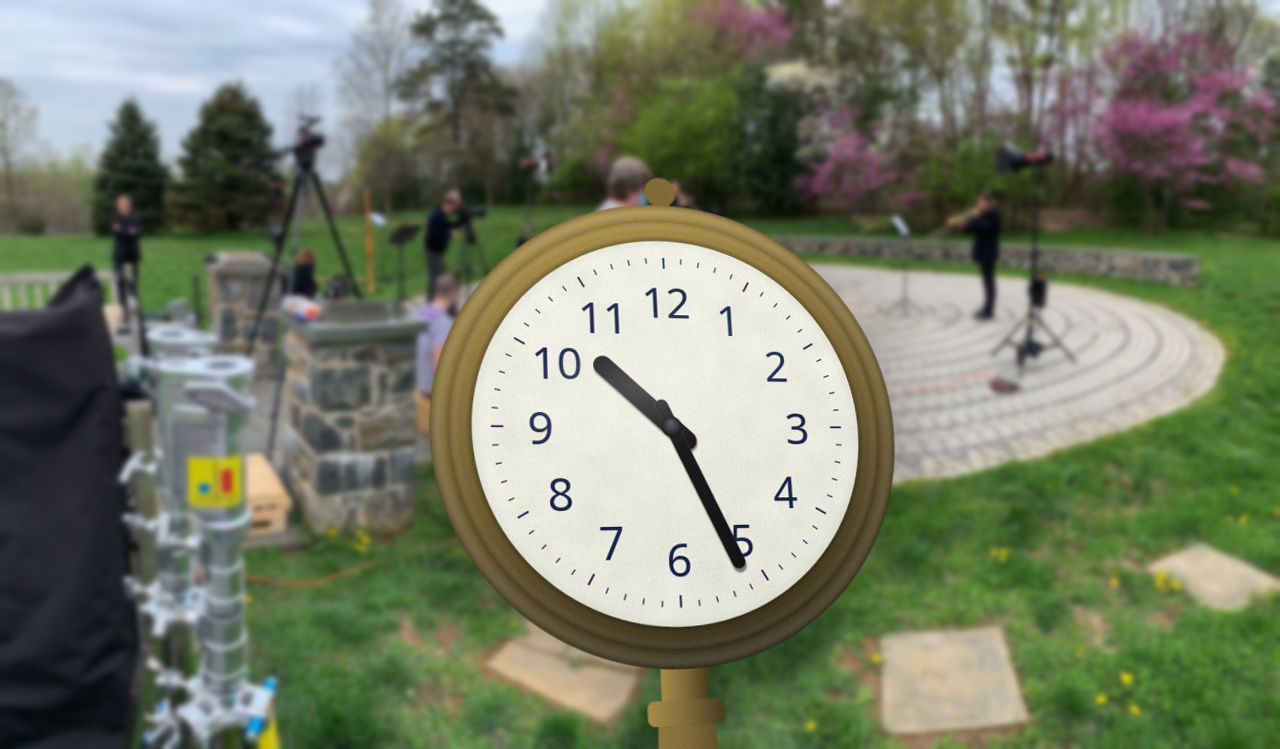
10:26
